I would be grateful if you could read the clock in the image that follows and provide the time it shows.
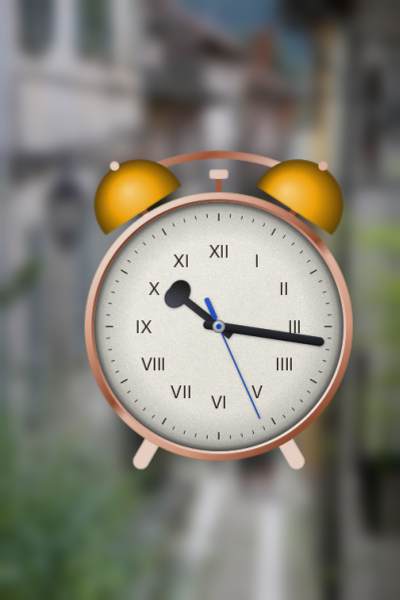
10:16:26
